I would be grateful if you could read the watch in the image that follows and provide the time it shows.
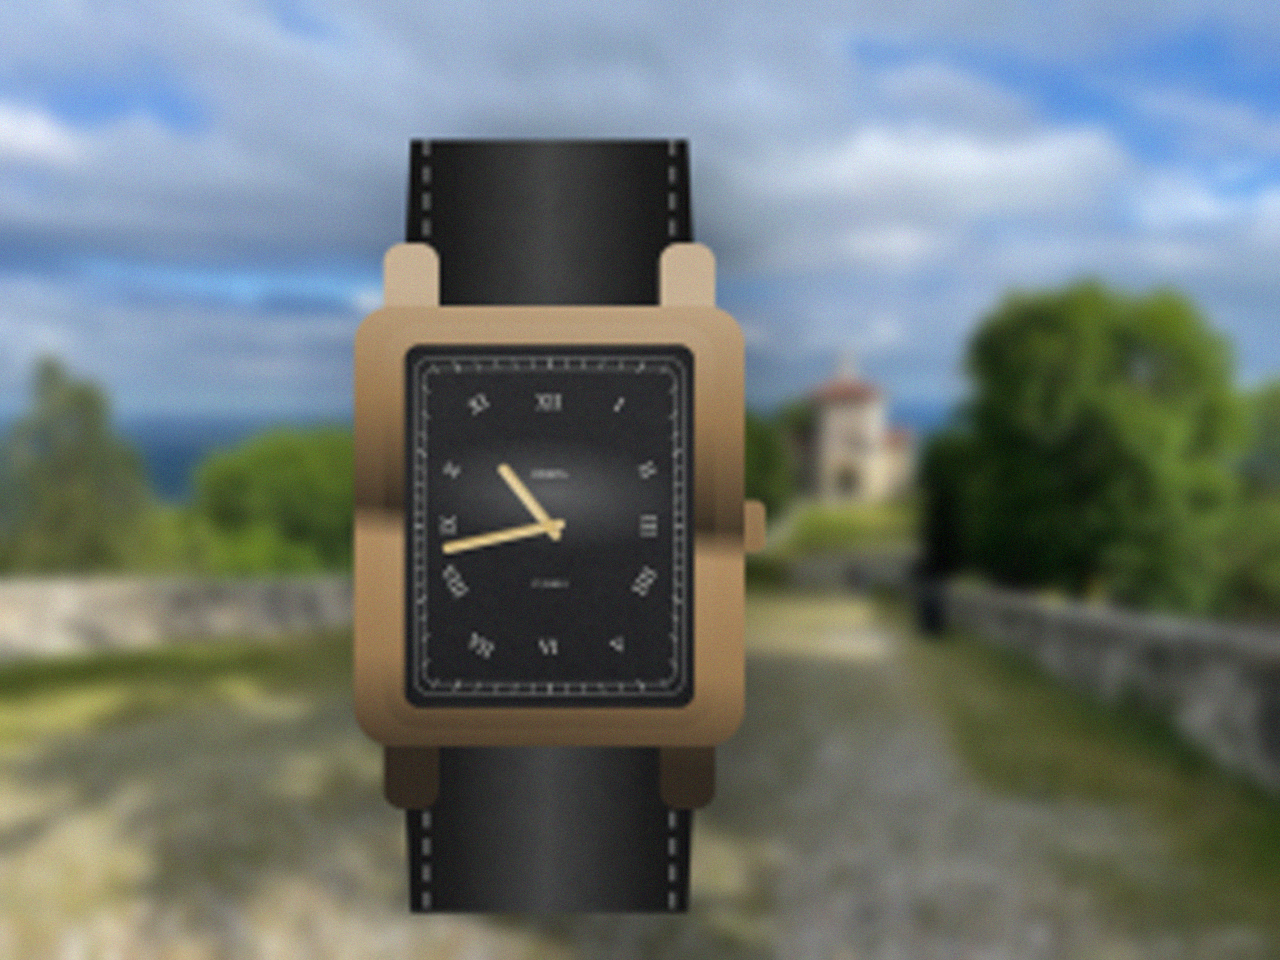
10:43
